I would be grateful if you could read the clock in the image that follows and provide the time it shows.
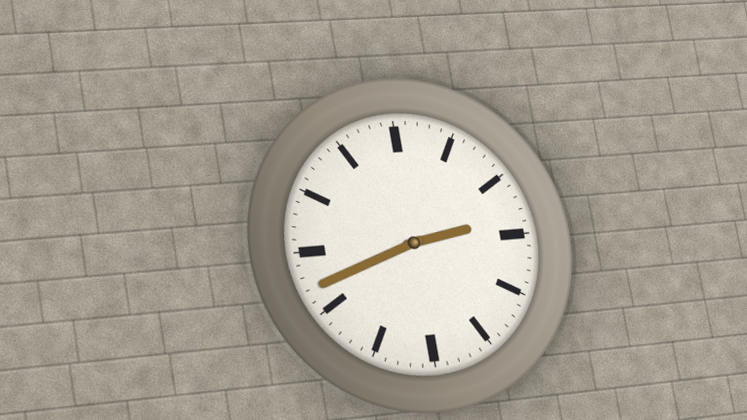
2:42
